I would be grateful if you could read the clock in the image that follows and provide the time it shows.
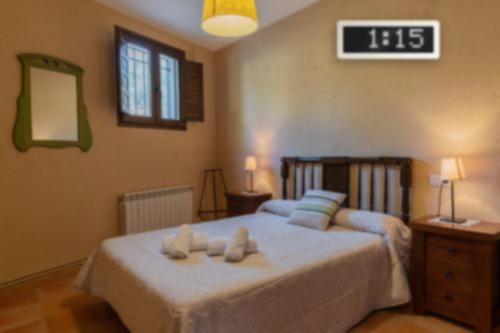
1:15
